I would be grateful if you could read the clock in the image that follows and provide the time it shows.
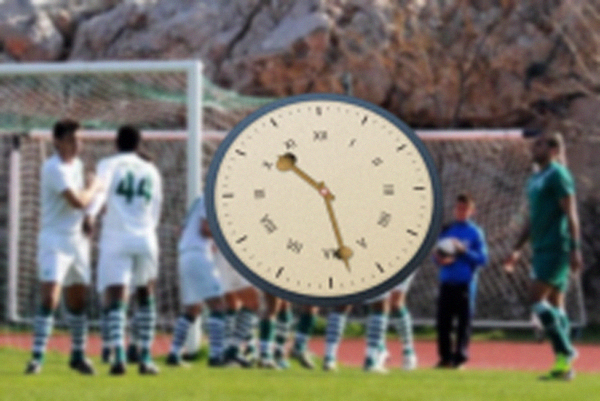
10:28
